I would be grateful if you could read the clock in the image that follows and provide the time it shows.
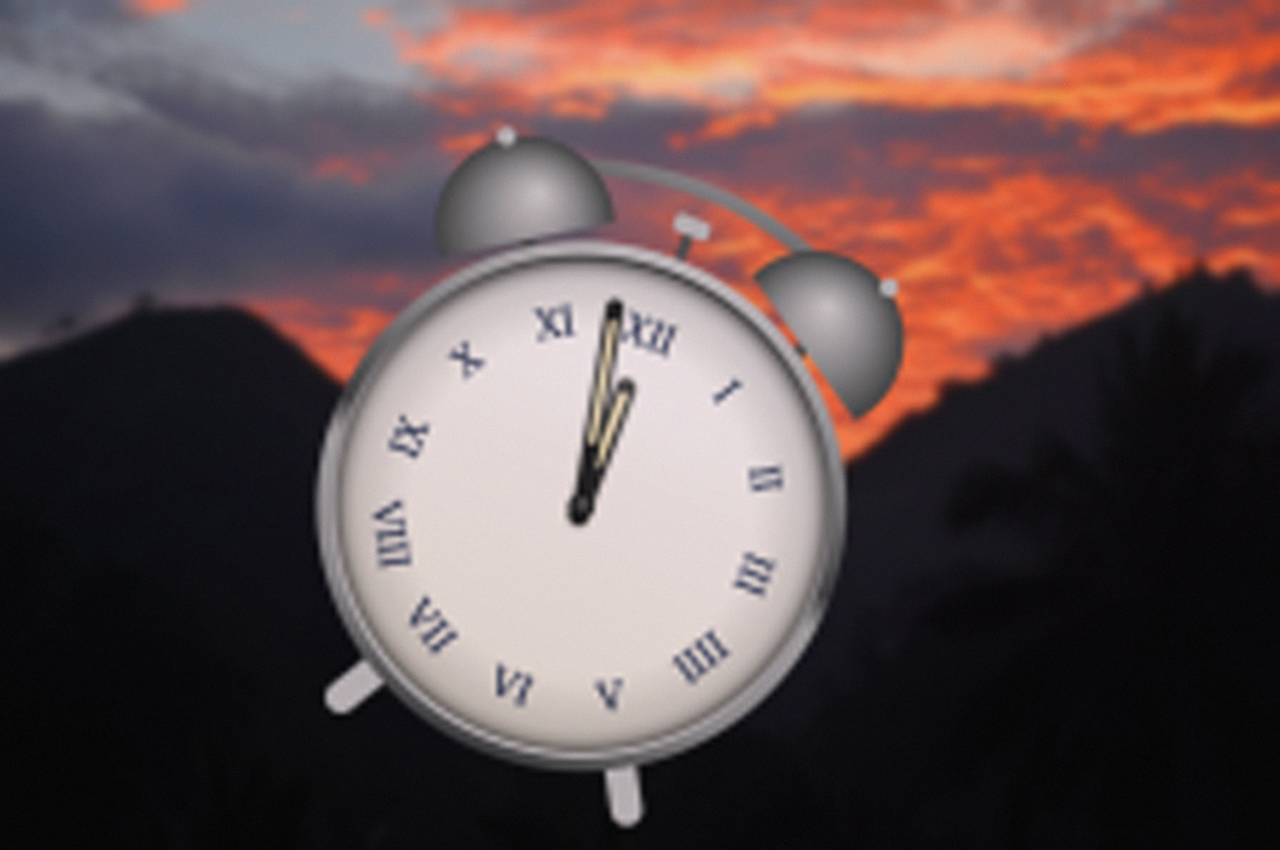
11:58
